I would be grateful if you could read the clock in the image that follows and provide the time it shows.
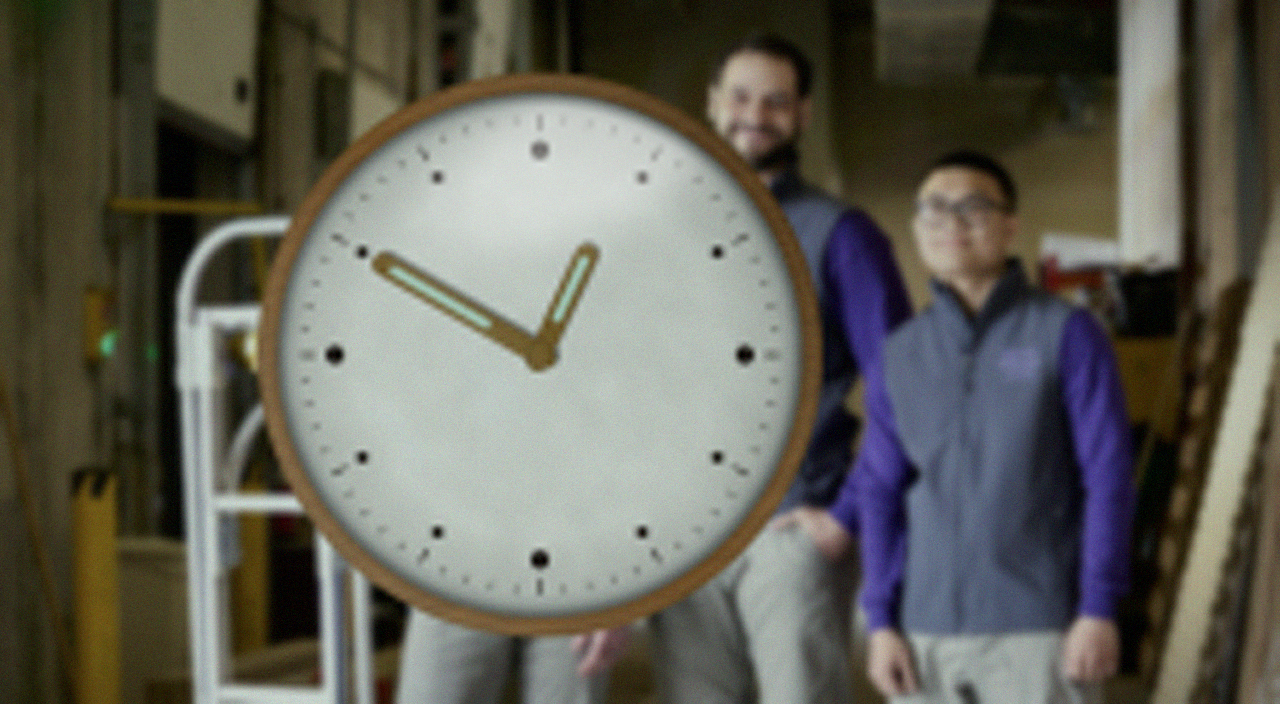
12:50
